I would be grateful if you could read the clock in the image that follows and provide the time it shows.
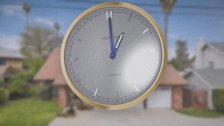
1:00
